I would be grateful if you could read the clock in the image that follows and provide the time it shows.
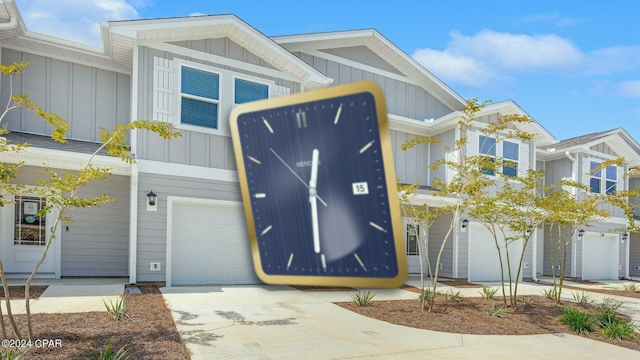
12:30:53
